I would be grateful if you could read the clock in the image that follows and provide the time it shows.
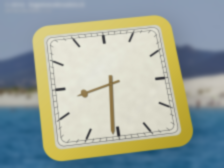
8:31
